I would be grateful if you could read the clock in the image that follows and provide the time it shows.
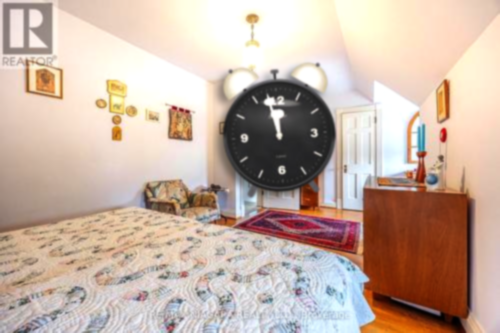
11:58
